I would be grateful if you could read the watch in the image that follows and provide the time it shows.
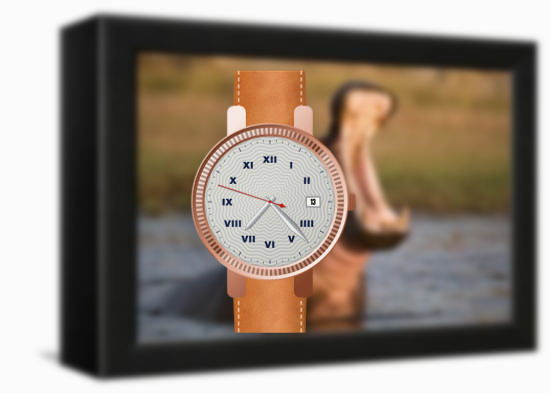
7:22:48
